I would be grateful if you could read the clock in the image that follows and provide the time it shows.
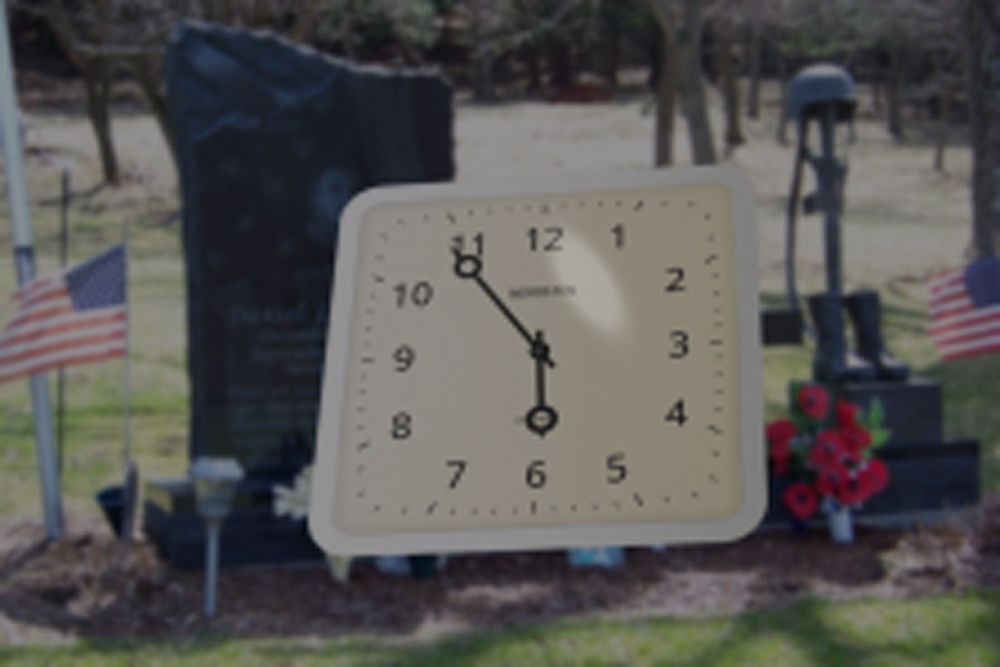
5:54
